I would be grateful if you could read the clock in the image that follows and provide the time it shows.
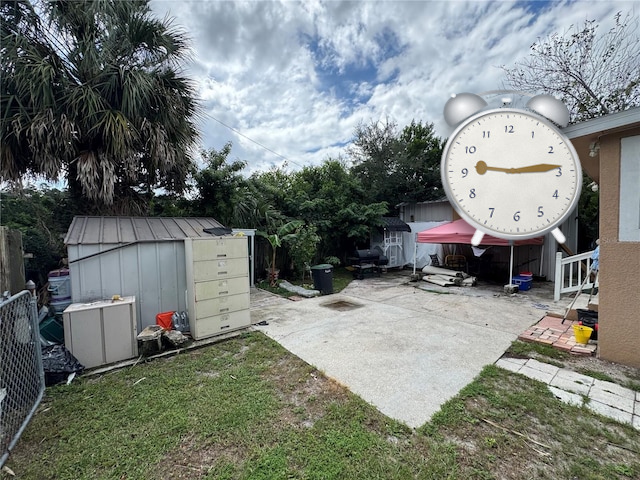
9:14
